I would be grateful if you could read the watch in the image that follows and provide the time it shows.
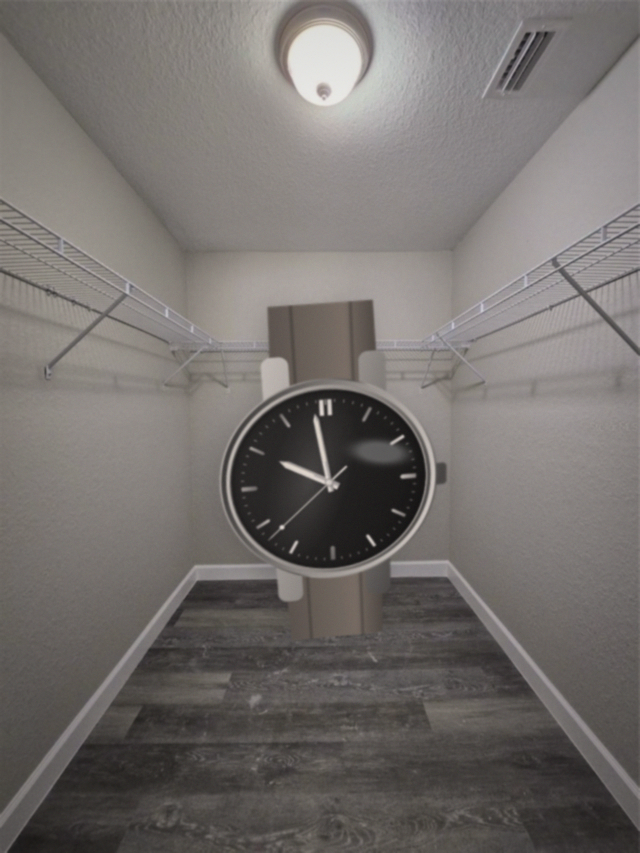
9:58:38
